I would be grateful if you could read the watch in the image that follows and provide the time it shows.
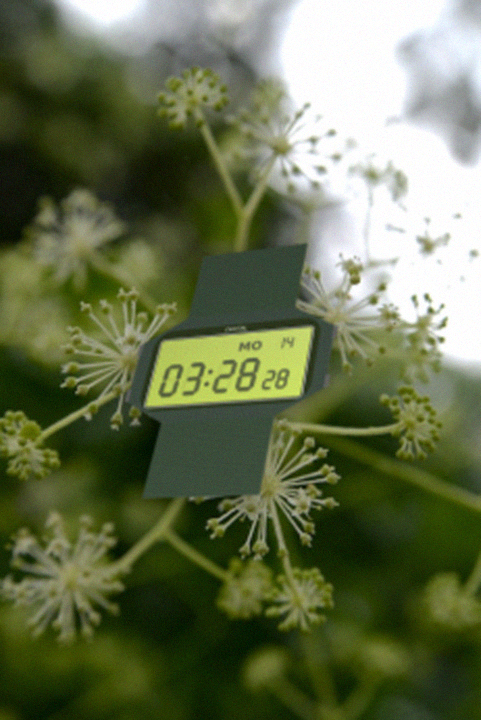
3:28:28
